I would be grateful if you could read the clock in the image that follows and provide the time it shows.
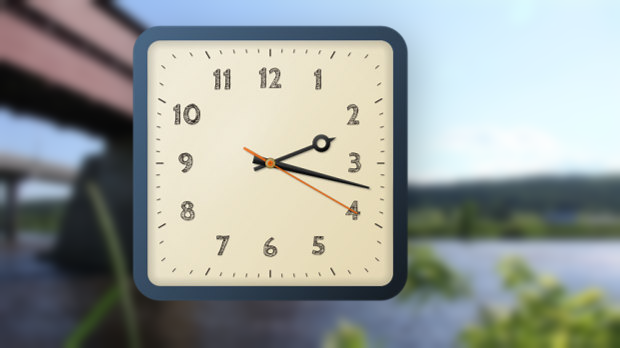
2:17:20
